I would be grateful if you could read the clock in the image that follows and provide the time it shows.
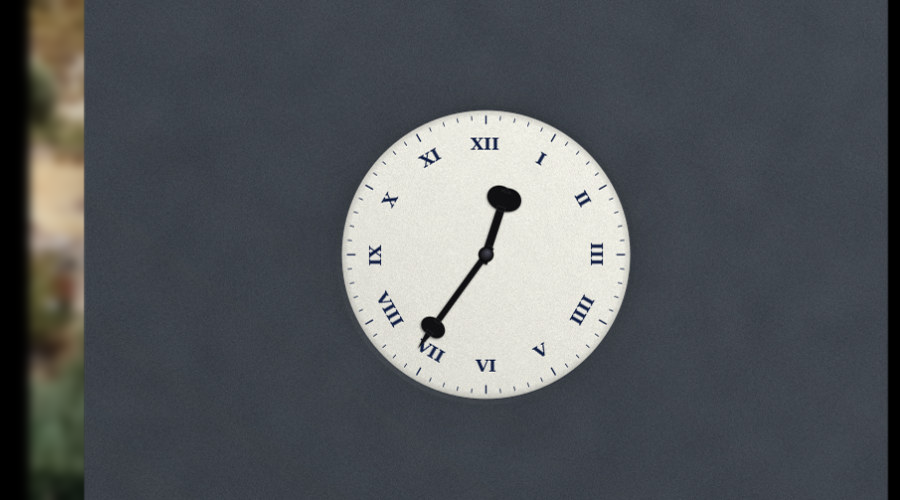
12:36
